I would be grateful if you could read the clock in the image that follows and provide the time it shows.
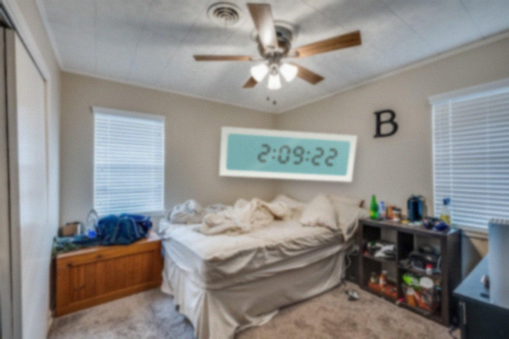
2:09:22
